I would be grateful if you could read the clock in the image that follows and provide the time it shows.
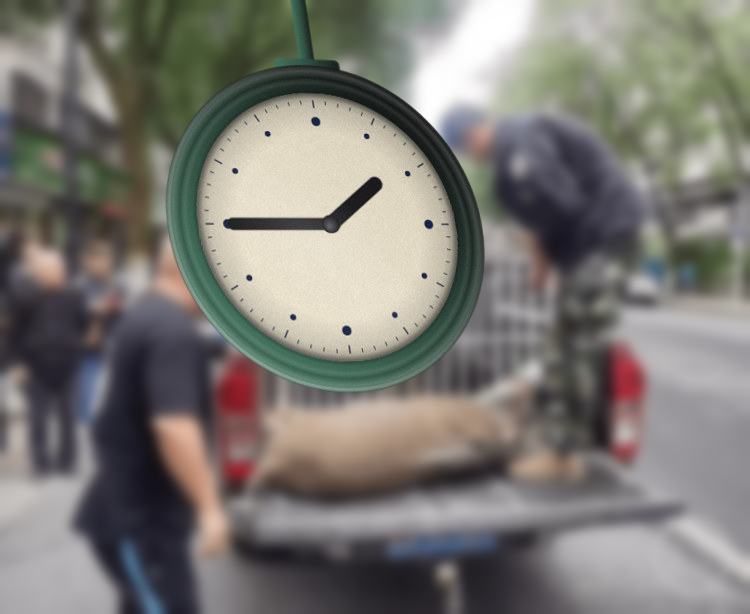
1:45
